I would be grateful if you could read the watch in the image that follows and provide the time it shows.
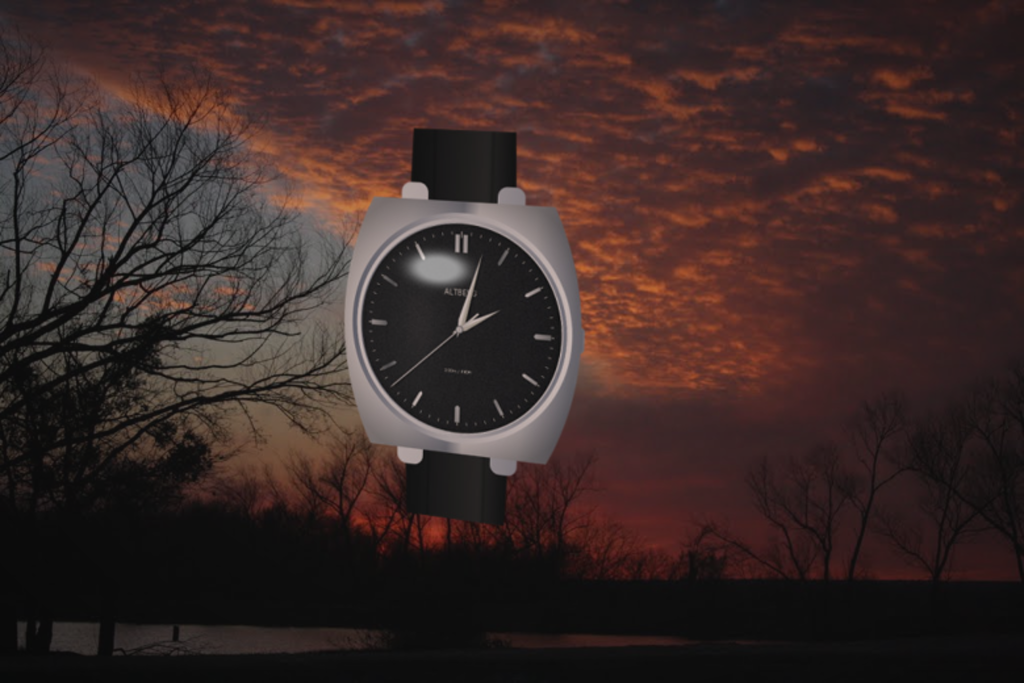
2:02:38
